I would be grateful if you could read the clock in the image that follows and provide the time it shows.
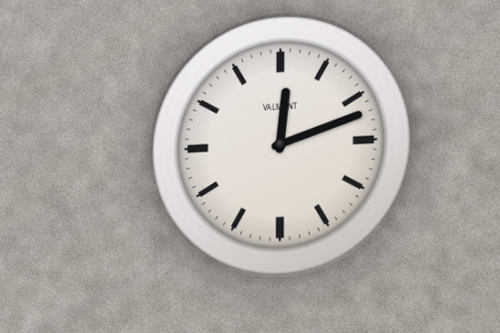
12:12
